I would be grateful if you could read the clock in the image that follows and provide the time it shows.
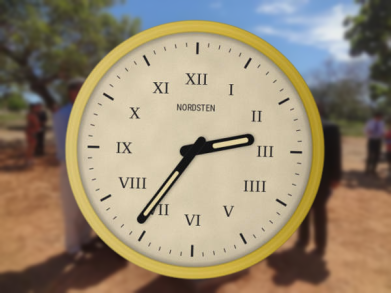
2:36
